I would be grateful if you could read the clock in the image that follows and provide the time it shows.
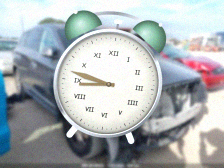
8:47
